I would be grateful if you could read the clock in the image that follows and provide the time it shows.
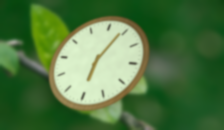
6:04
